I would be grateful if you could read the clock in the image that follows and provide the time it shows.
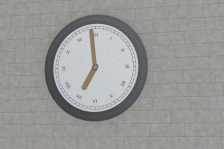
6:59
